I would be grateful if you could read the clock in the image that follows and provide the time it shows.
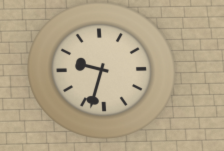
9:33
